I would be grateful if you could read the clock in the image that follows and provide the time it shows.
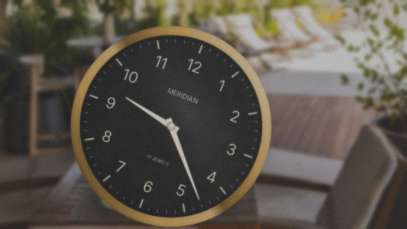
9:23
